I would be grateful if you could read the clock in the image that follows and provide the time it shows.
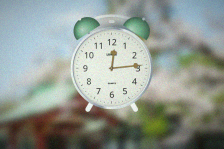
12:14
